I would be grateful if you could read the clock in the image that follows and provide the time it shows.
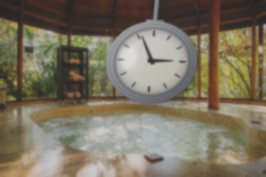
2:56
